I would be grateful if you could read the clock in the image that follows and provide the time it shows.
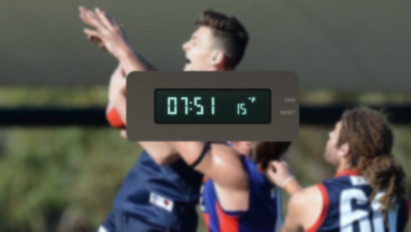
7:51
